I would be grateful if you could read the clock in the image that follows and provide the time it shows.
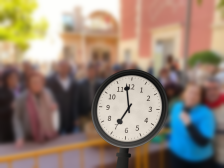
6:58
